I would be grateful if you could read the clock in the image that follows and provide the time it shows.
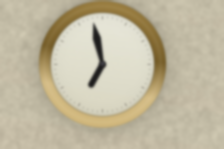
6:58
